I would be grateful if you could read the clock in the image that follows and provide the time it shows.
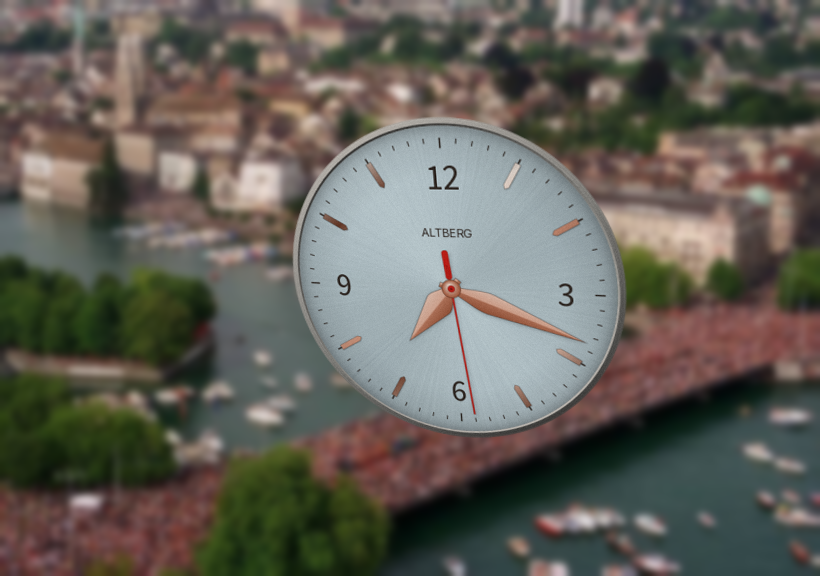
7:18:29
